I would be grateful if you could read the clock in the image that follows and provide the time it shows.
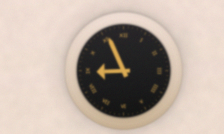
8:56
